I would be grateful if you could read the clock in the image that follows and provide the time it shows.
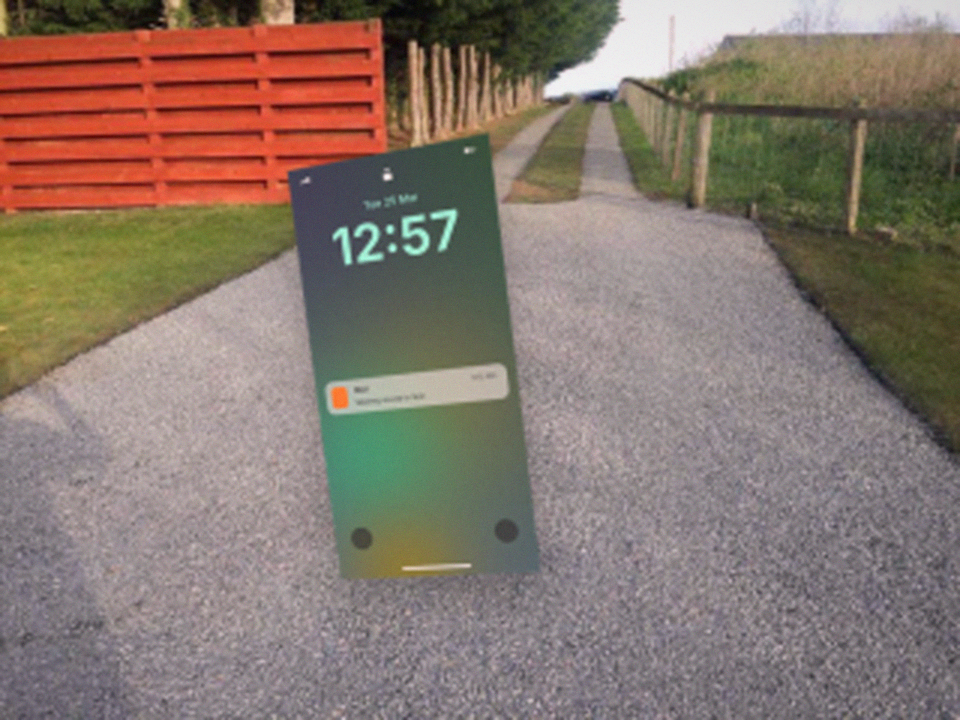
12:57
